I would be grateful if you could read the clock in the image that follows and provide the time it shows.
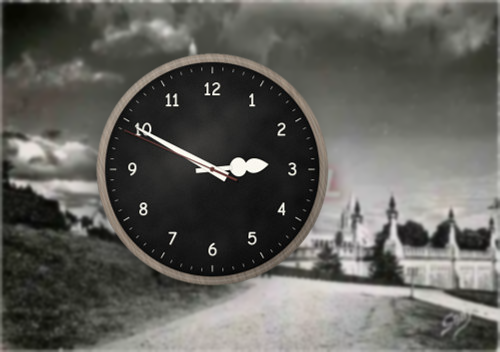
2:49:49
